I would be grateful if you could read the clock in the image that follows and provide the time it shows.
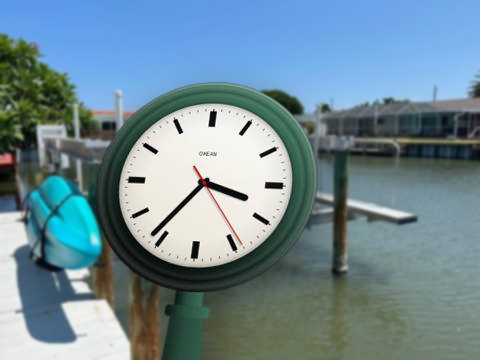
3:36:24
